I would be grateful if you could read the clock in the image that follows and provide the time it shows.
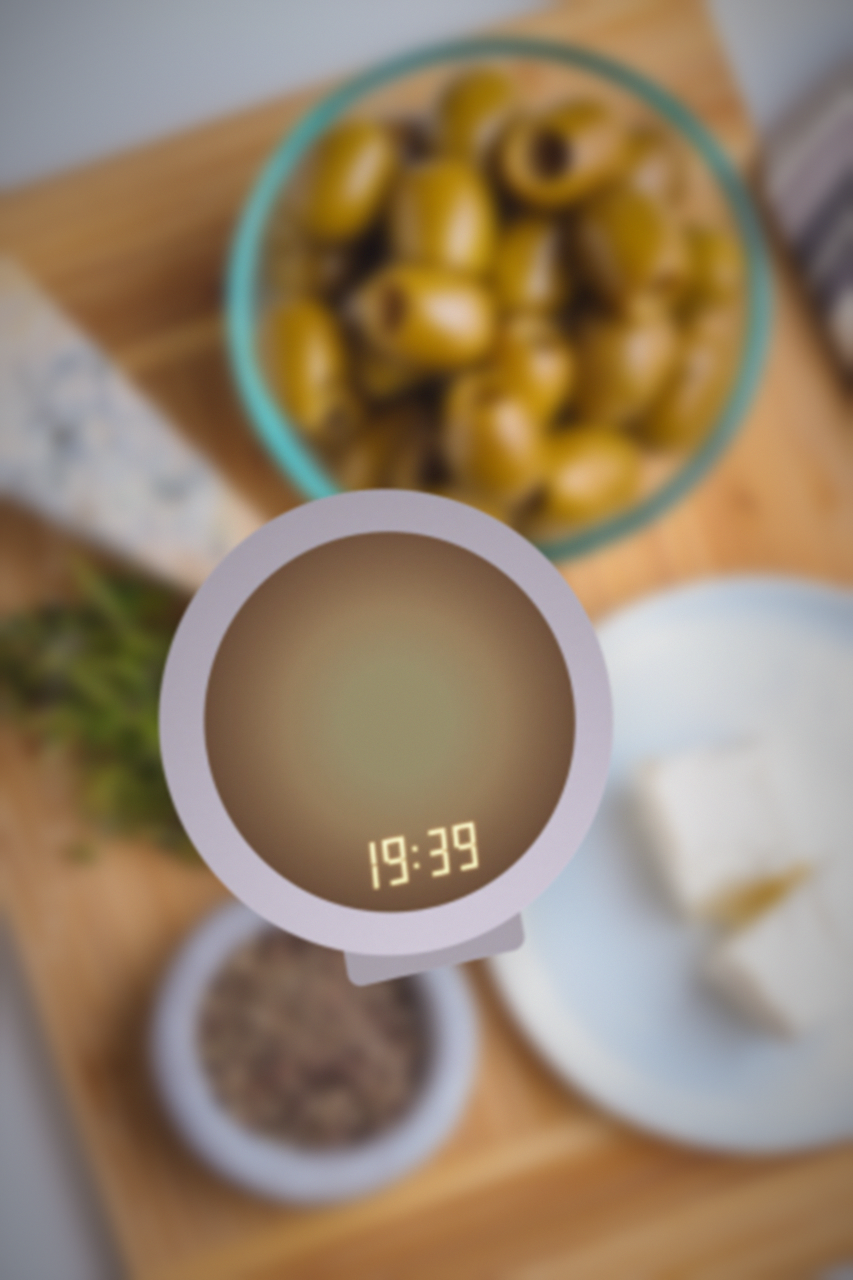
19:39
